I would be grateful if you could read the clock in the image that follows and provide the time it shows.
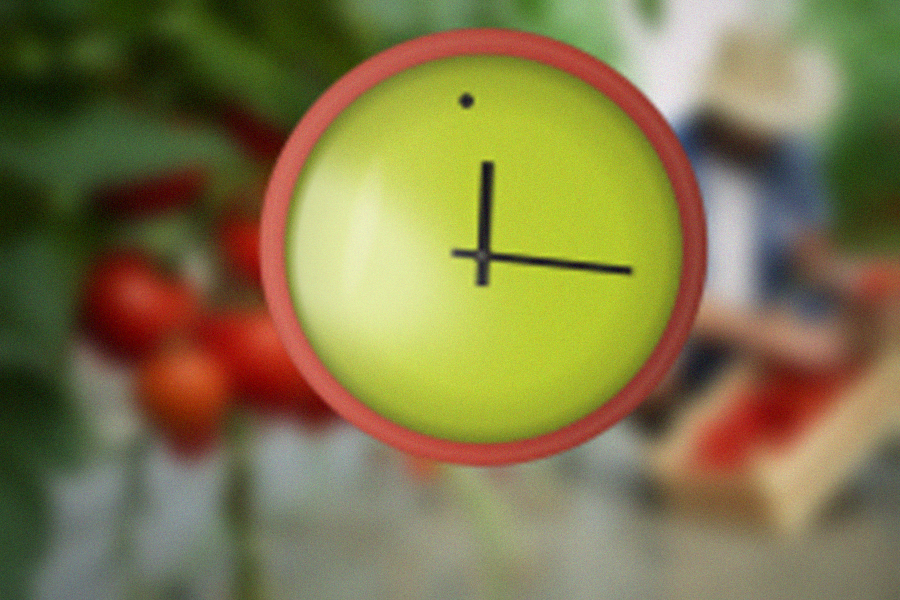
12:17
